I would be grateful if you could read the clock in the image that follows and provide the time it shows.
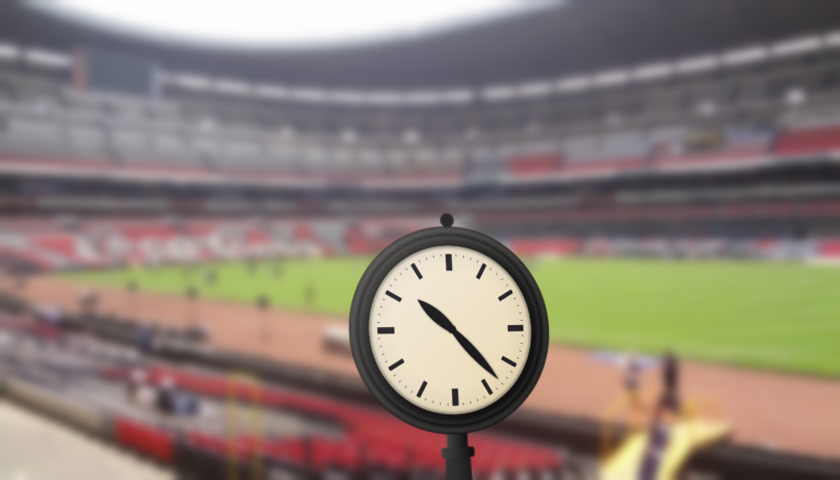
10:23
